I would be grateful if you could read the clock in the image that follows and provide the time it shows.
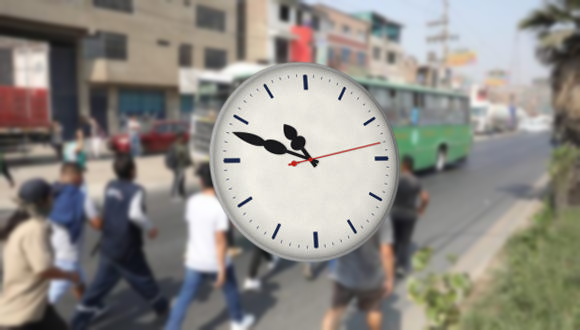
10:48:13
